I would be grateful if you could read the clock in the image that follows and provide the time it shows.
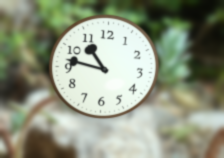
10:47
